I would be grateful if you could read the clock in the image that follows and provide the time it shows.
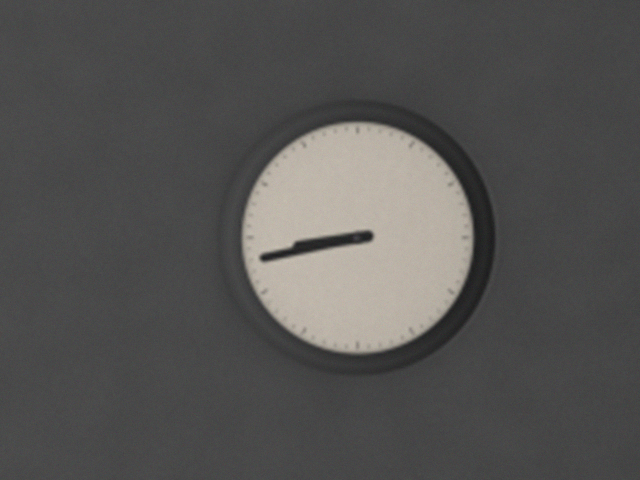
8:43
